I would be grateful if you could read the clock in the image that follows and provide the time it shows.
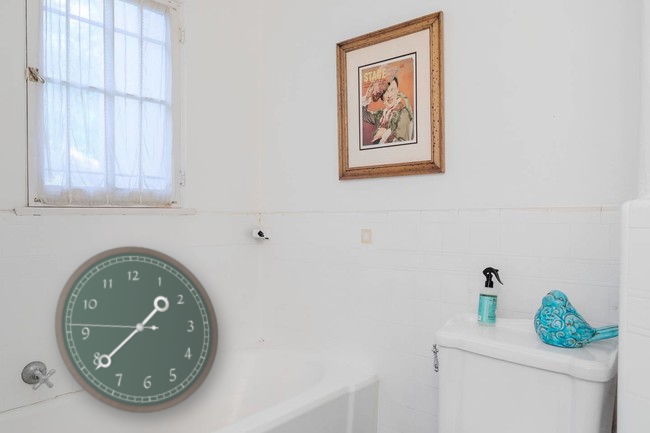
1:38:46
